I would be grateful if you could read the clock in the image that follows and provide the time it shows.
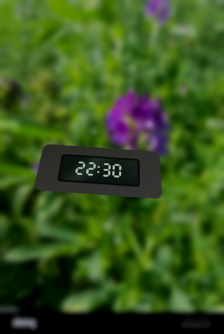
22:30
